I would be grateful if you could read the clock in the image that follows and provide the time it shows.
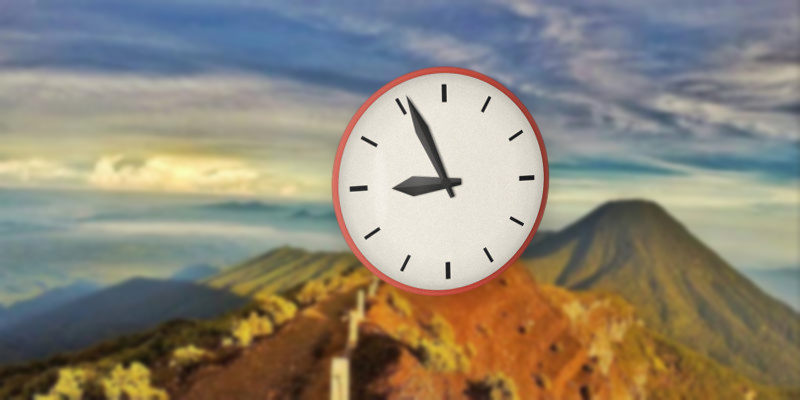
8:56
